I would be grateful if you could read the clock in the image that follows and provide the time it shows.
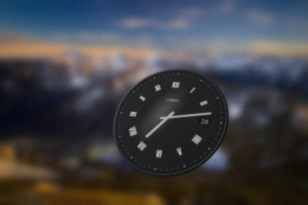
7:13
